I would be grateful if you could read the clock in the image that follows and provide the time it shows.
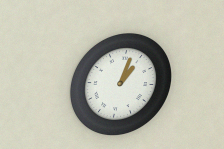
1:02
